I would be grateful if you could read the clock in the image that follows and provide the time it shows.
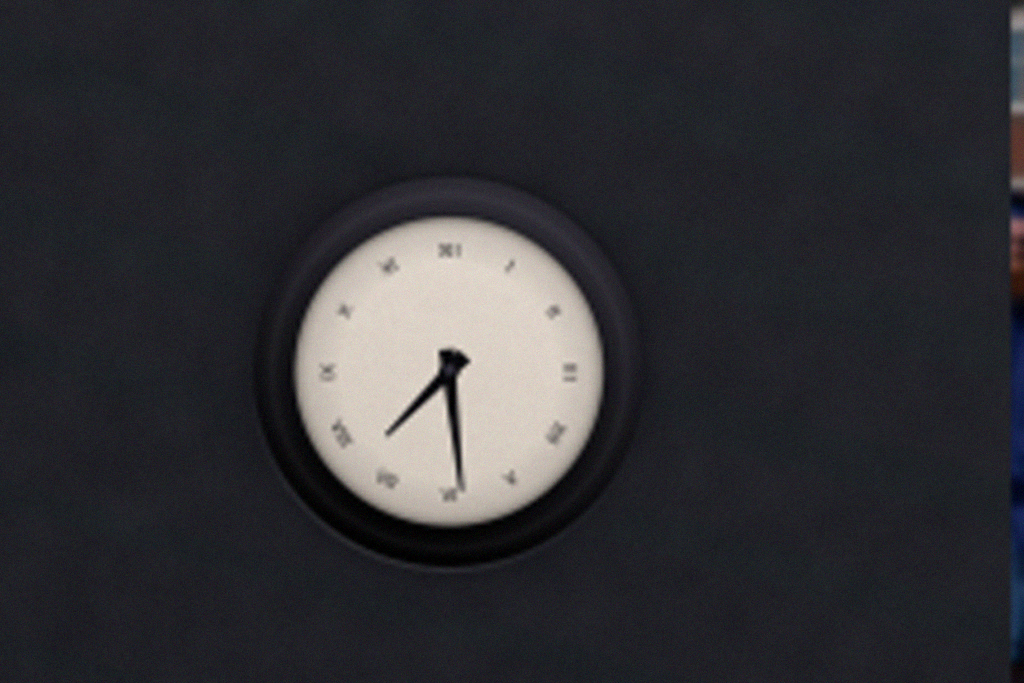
7:29
